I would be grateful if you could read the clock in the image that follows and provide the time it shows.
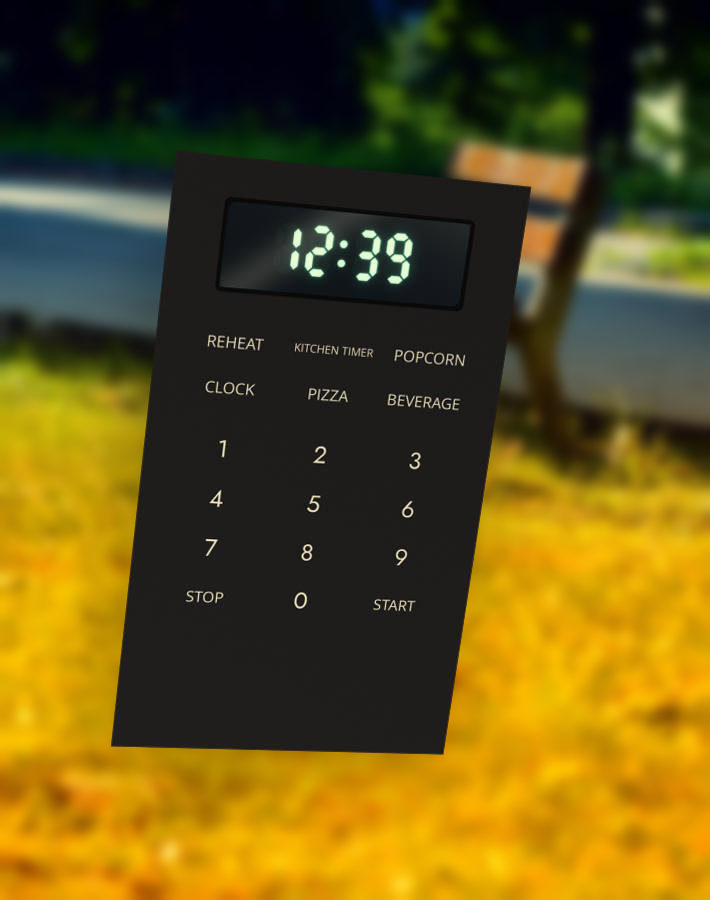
12:39
